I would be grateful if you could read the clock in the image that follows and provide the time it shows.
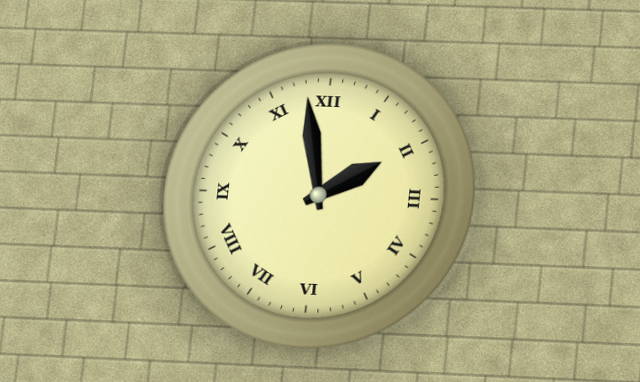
1:58
